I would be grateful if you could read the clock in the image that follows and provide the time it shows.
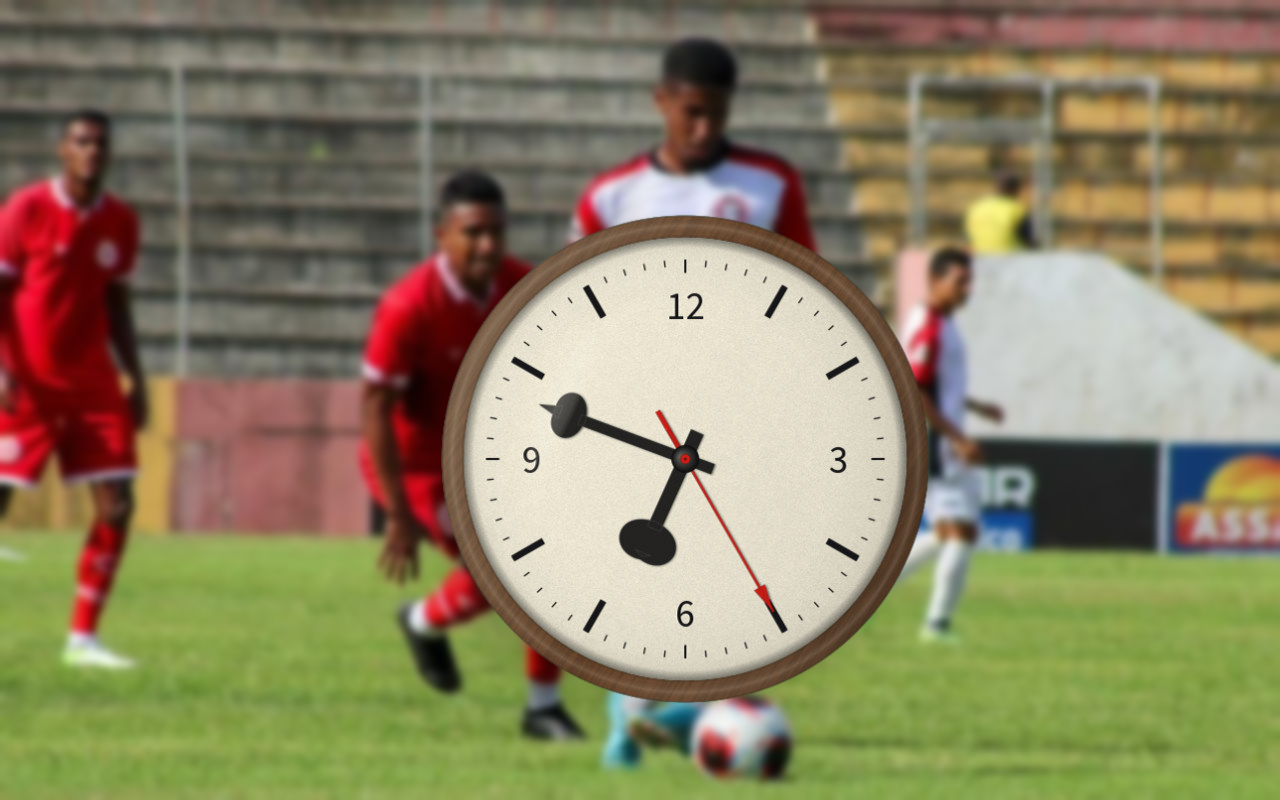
6:48:25
